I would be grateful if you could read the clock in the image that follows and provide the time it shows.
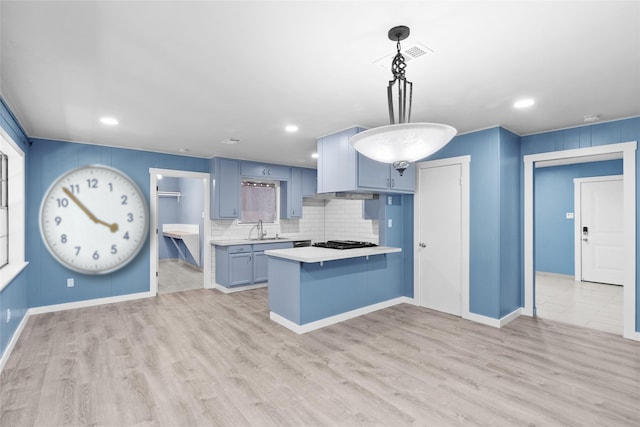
3:53
